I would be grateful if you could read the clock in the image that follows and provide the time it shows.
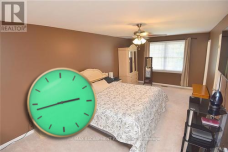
2:43
